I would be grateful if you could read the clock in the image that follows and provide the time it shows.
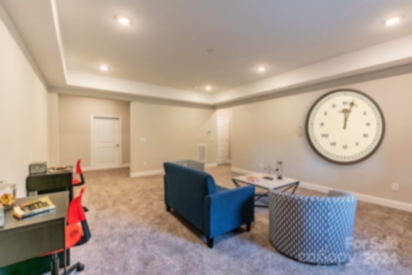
12:03
